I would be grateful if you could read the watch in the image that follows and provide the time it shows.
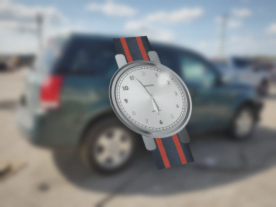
5:56
